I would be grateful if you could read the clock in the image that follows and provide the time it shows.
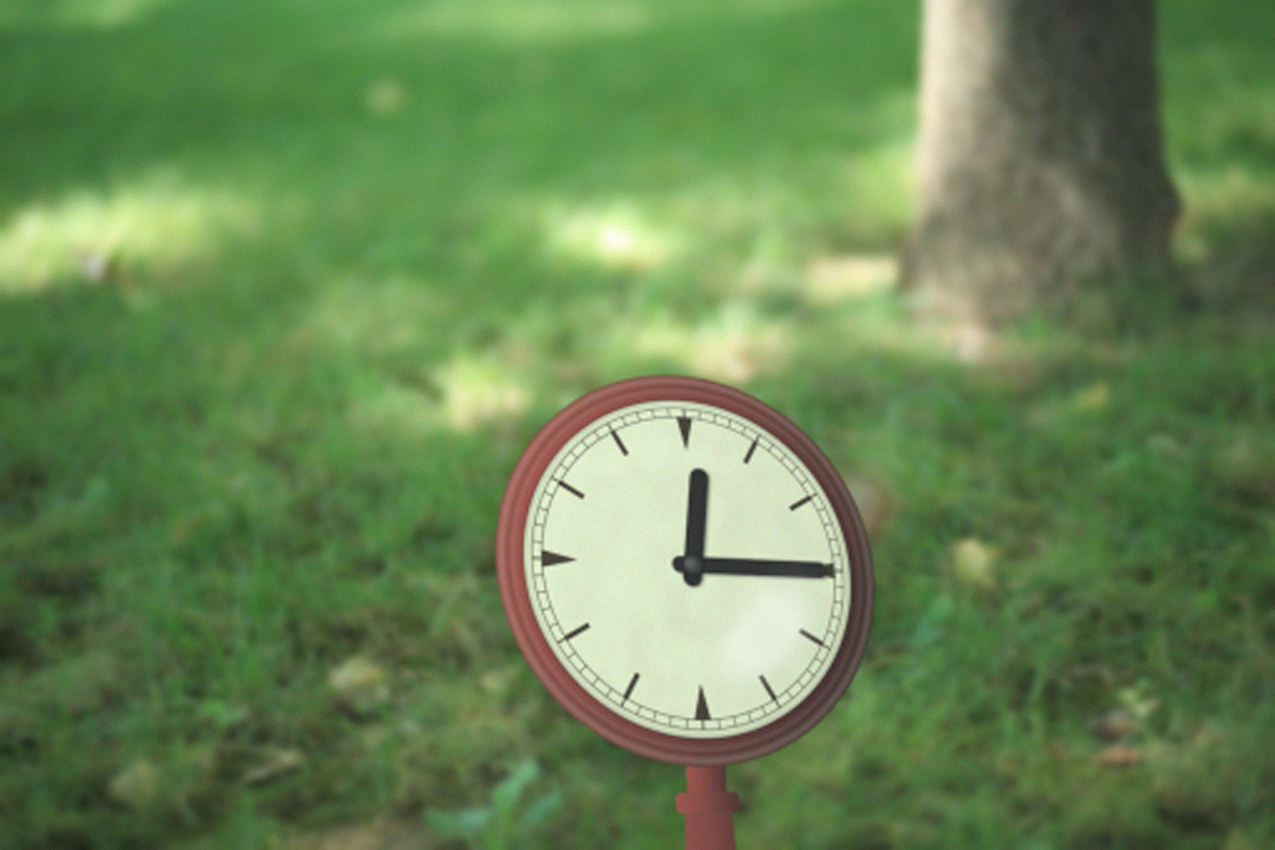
12:15
